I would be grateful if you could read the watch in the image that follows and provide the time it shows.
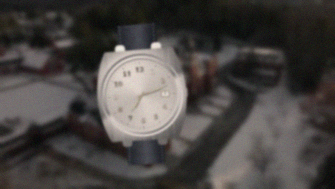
7:12
